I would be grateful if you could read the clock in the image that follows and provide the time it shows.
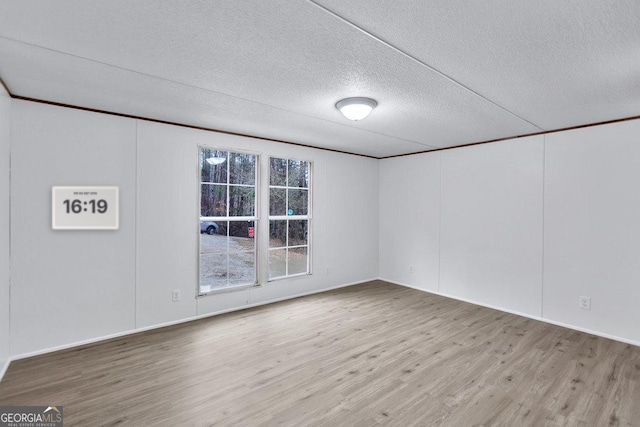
16:19
